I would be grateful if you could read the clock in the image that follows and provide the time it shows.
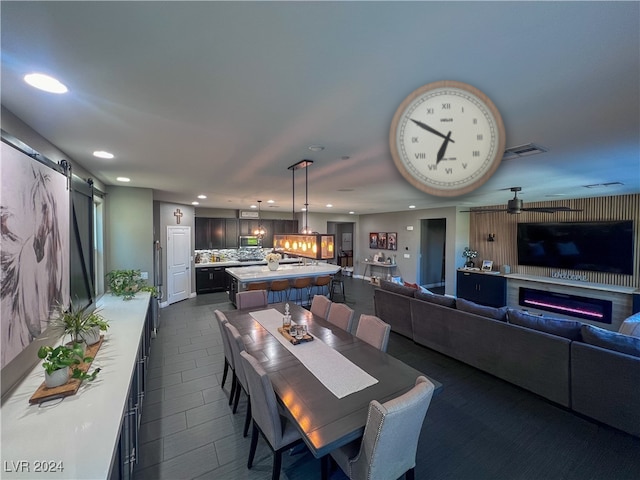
6:50
